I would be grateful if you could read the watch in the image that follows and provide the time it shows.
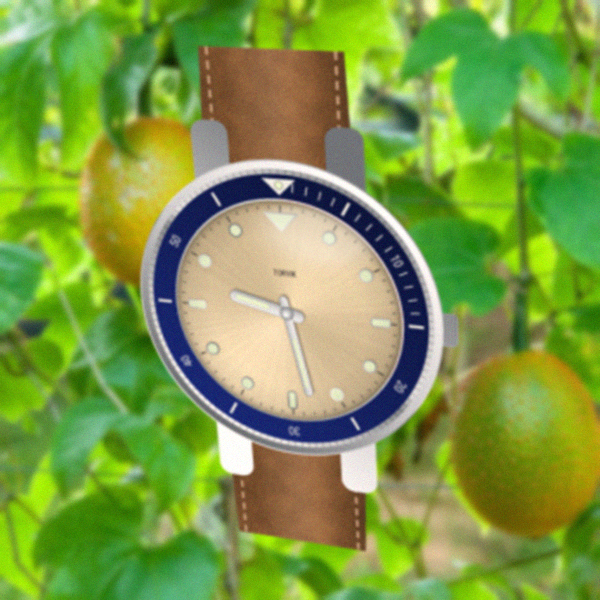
9:28
